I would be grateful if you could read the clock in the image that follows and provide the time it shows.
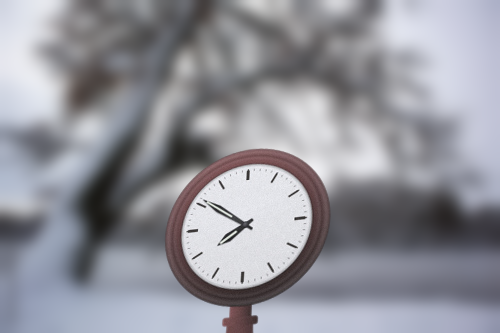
7:51
